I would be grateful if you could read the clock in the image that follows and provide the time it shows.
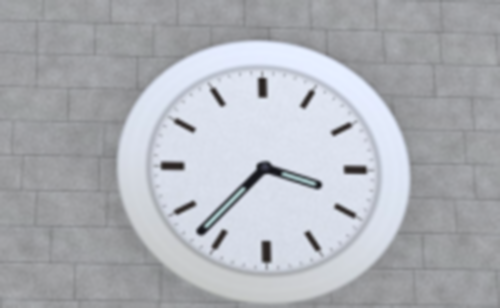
3:37
